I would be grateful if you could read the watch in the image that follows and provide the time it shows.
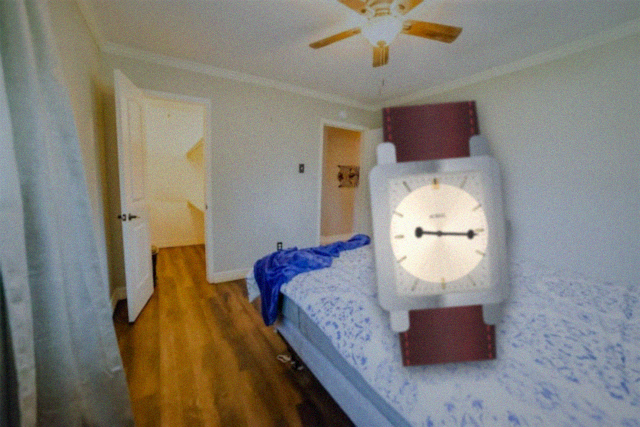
9:16
